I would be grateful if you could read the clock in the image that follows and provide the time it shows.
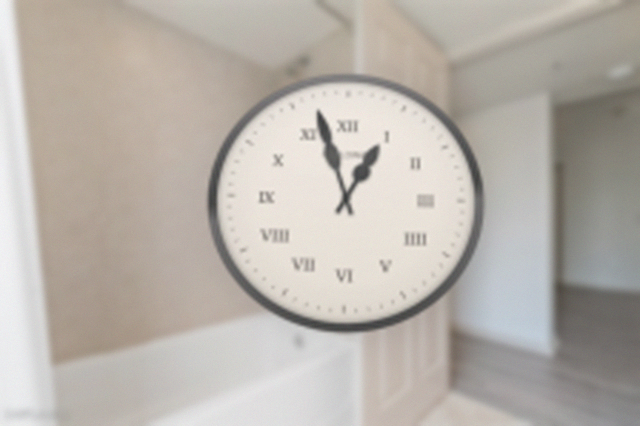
12:57
